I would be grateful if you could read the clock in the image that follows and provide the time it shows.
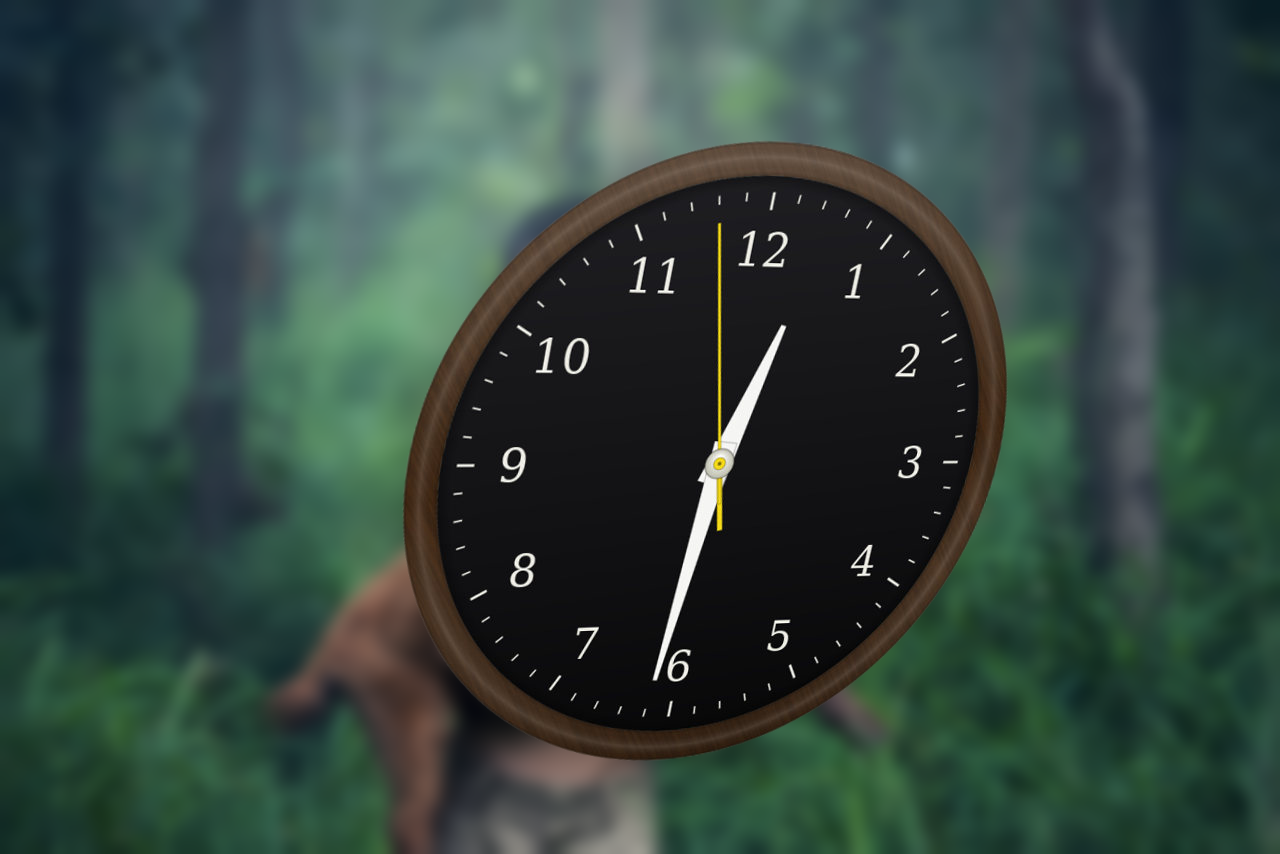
12:30:58
